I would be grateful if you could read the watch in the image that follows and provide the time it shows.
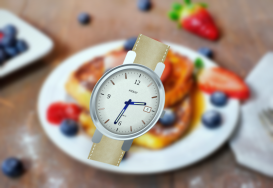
2:32
